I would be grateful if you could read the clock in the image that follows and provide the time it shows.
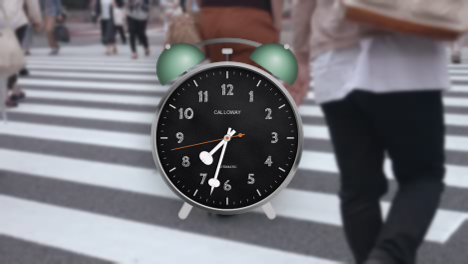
7:32:43
